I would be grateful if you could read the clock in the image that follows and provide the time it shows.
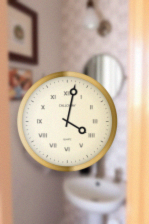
4:02
